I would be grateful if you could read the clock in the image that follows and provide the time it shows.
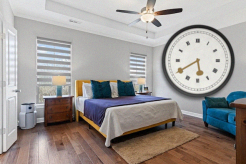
5:40
